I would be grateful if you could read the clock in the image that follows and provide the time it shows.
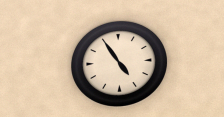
4:55
